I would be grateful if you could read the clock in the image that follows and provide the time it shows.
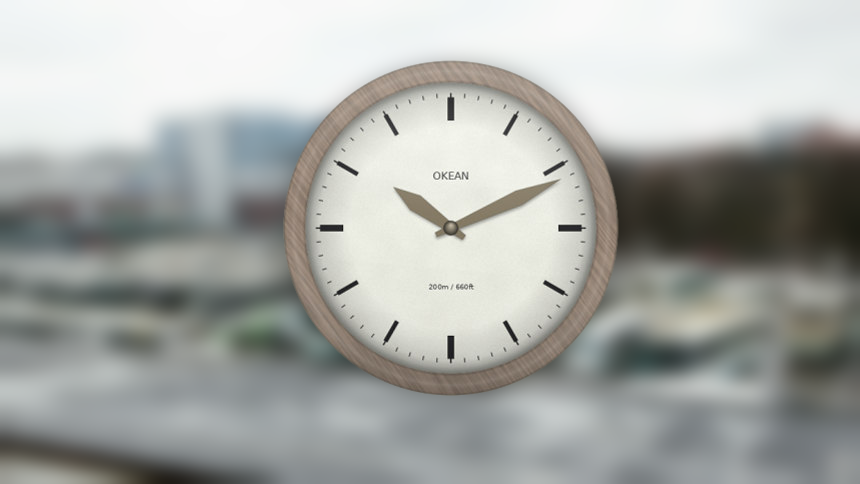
10:11
